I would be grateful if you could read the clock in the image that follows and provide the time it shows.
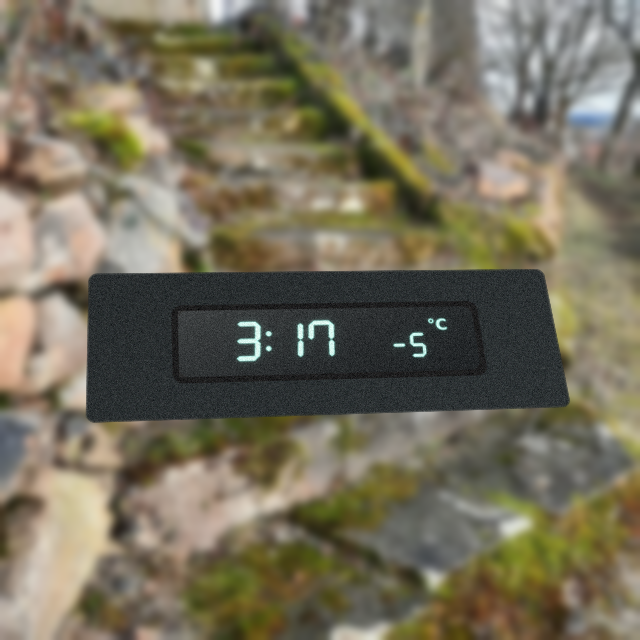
3:17
